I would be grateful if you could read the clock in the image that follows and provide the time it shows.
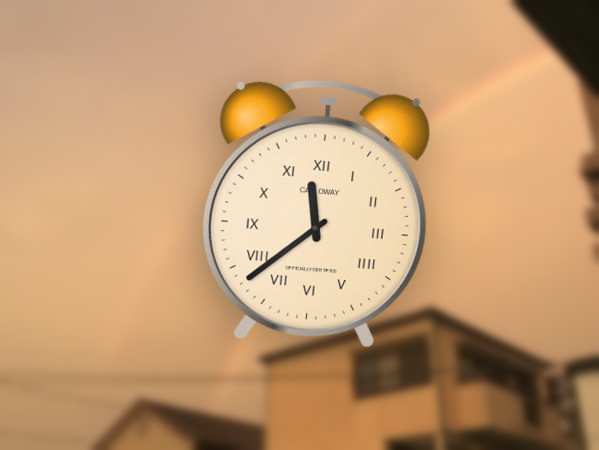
11:38
